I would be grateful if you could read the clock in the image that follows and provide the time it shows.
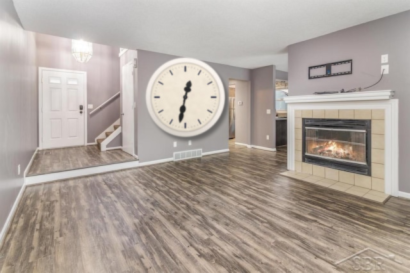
12:32
